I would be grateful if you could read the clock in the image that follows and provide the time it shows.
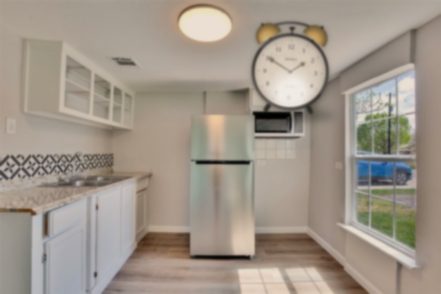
1:50
